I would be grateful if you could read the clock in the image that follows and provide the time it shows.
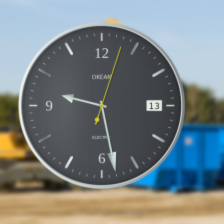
9:28:03
